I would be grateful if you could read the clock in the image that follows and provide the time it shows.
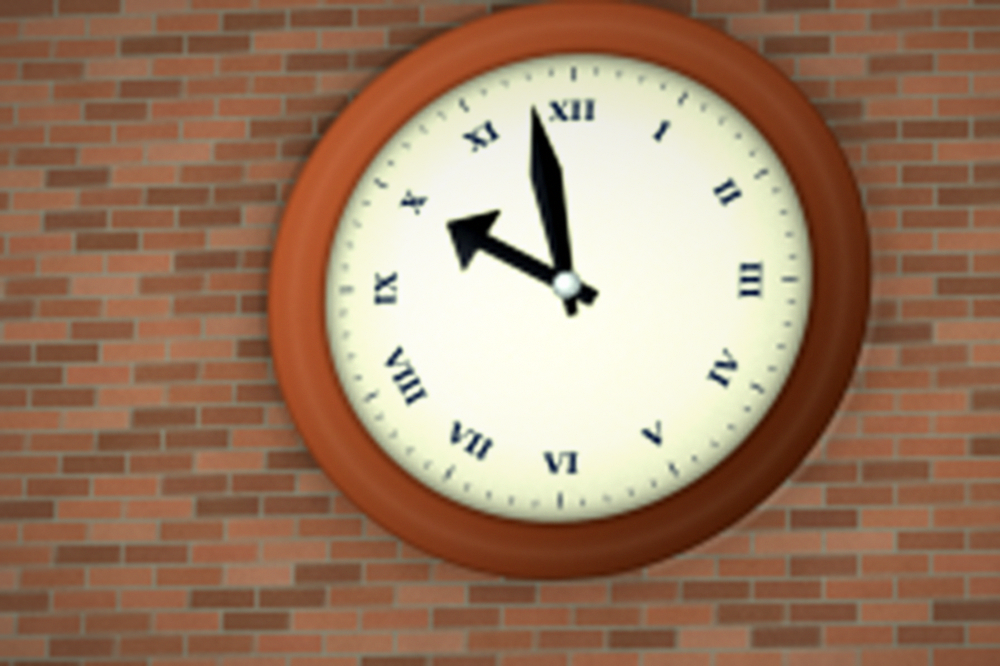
9:58
